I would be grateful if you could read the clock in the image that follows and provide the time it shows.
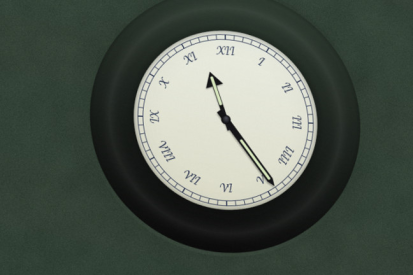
11:24
